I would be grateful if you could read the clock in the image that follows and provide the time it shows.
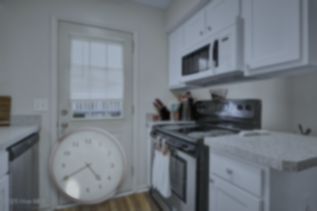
4:40
